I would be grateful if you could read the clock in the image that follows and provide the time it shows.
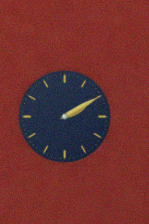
2:10
